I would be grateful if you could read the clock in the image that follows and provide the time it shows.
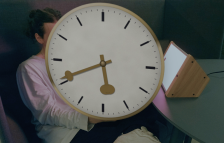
5:41
